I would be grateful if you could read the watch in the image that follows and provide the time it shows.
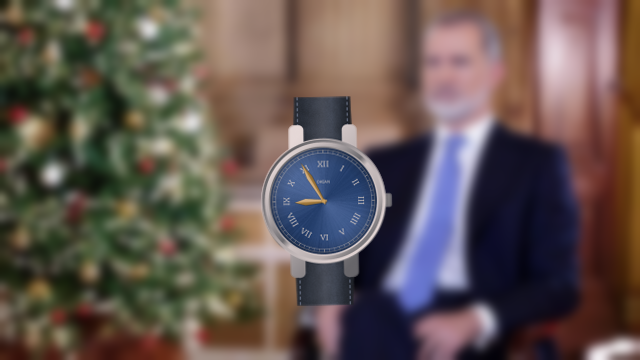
8:55
